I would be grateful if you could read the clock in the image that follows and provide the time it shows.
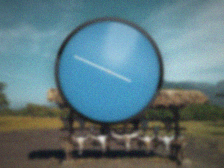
3:49
